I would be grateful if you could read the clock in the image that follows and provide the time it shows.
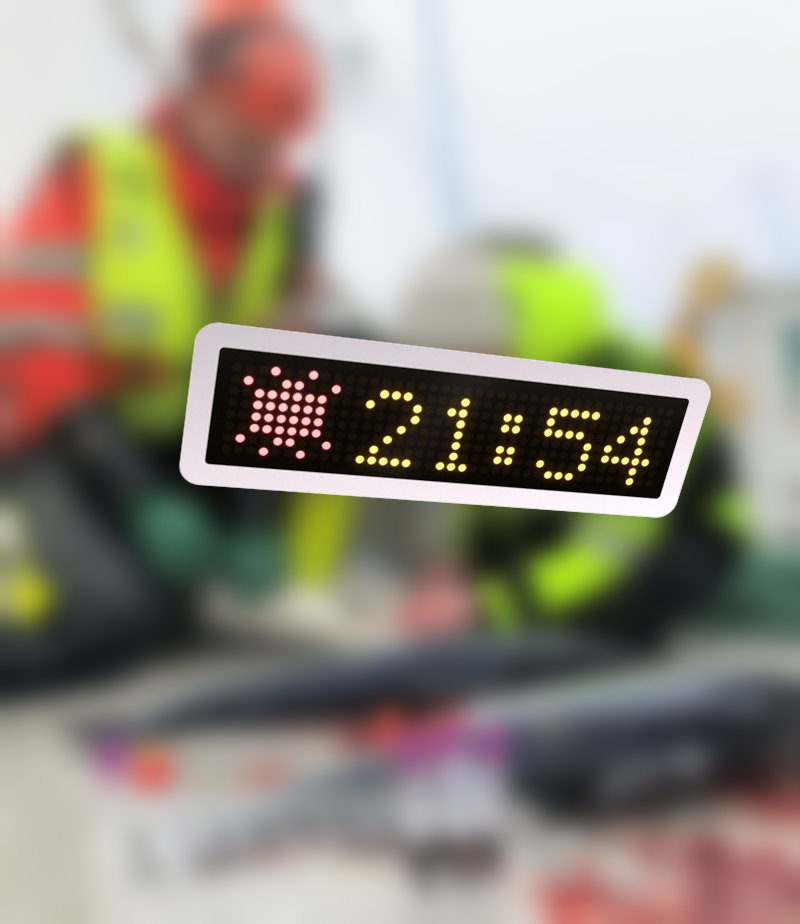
21:54
